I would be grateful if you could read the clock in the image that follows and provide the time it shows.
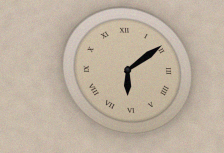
6:09
